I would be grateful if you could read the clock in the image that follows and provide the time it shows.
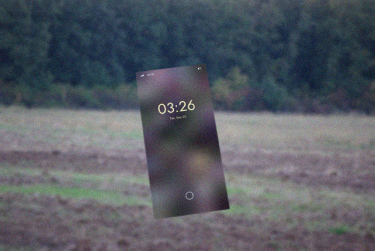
3:26
